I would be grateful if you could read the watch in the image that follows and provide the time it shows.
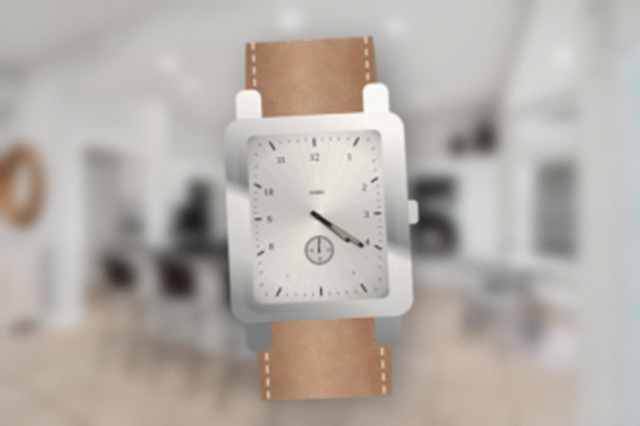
4:21
